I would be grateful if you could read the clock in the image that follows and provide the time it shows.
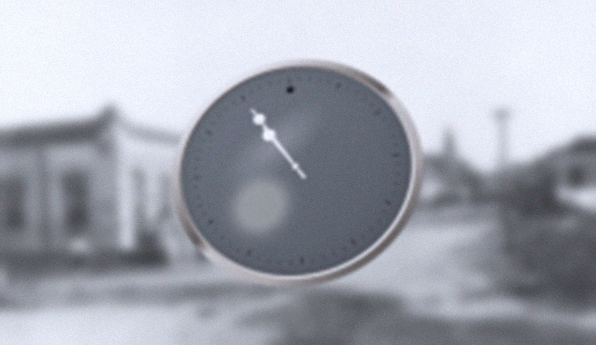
10:55
